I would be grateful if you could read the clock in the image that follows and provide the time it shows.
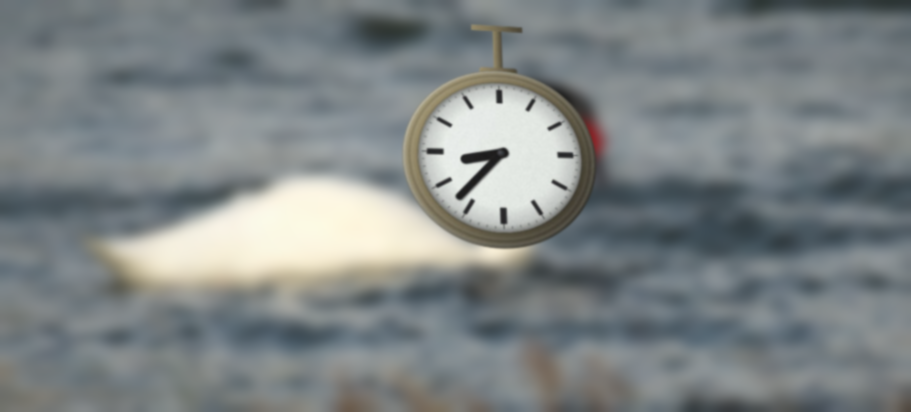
8:37
